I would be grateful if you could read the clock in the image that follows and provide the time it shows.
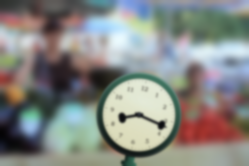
8:17
